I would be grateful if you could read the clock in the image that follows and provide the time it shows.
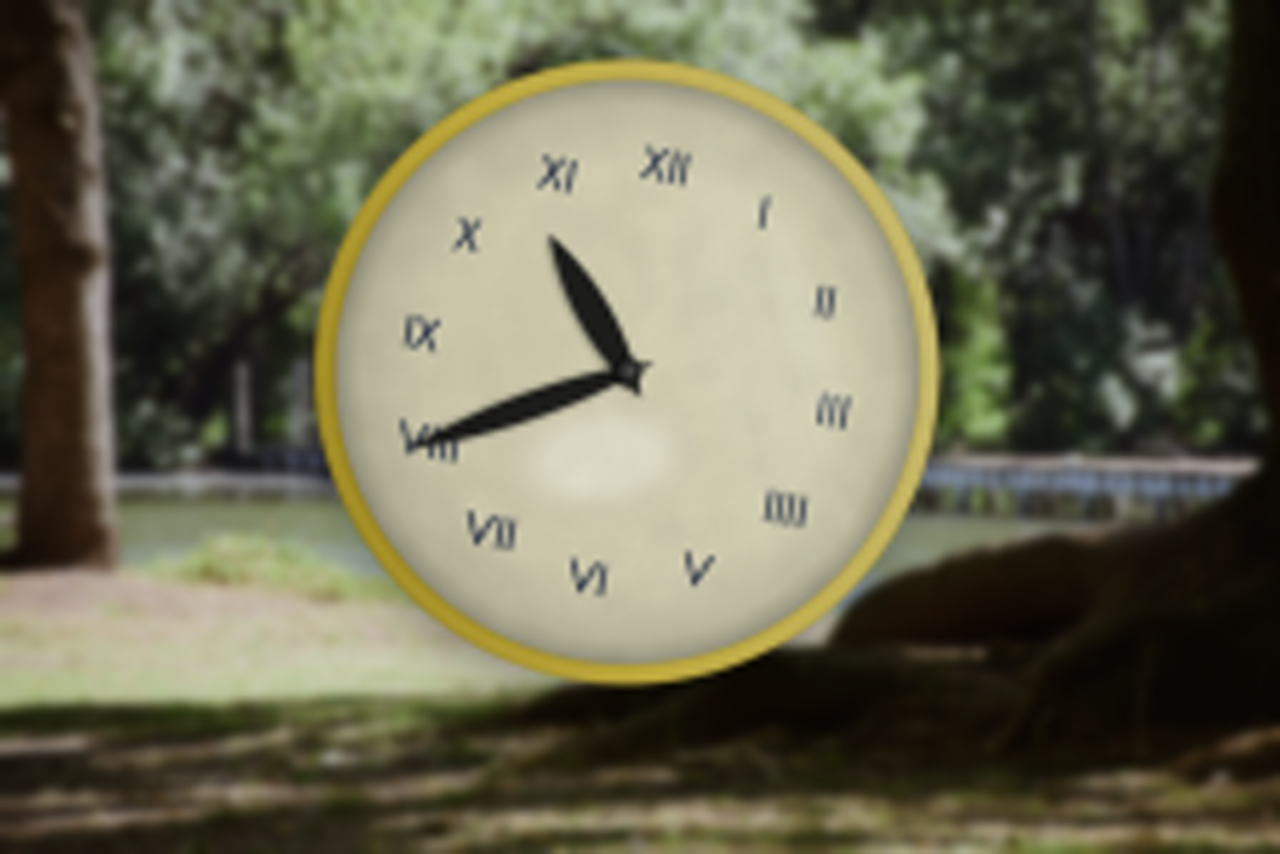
10:40
